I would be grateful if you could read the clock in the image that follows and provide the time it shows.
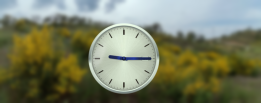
9:15
